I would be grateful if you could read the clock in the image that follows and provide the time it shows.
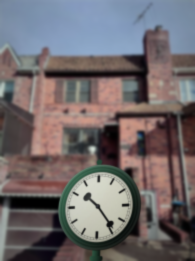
10:24
